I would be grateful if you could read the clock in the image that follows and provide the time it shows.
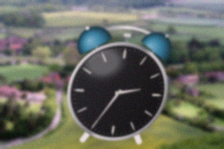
2:35
